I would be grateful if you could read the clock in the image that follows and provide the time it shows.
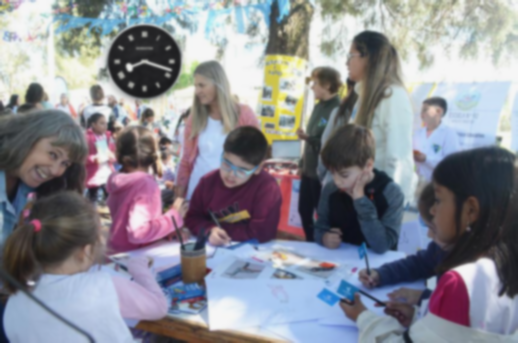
8:18
